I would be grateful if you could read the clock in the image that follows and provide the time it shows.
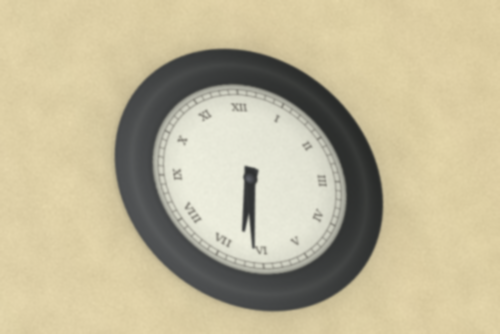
6:31
